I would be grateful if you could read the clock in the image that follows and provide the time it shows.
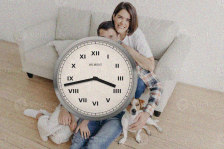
3:43
